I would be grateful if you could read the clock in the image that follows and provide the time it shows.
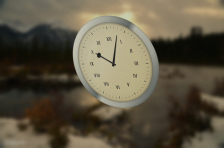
10:03
